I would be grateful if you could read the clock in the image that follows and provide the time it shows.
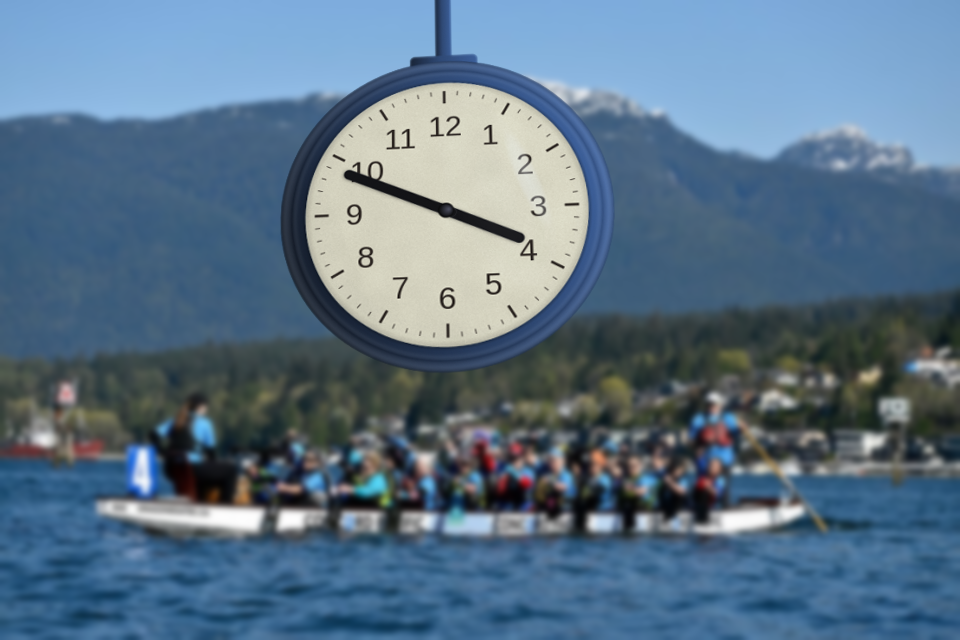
3:49
